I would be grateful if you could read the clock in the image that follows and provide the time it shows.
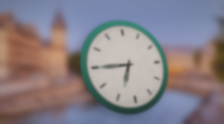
6:45
